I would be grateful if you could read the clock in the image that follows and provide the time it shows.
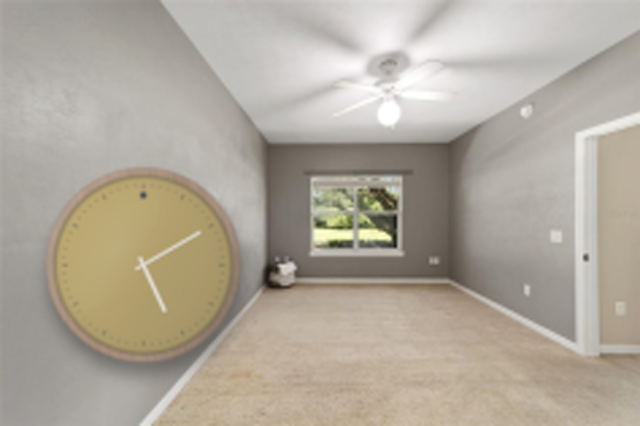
5:10
